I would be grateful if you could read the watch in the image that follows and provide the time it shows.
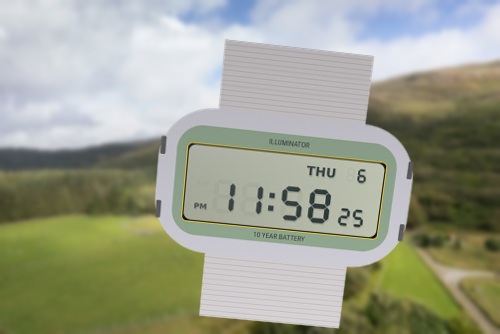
11:58:25
